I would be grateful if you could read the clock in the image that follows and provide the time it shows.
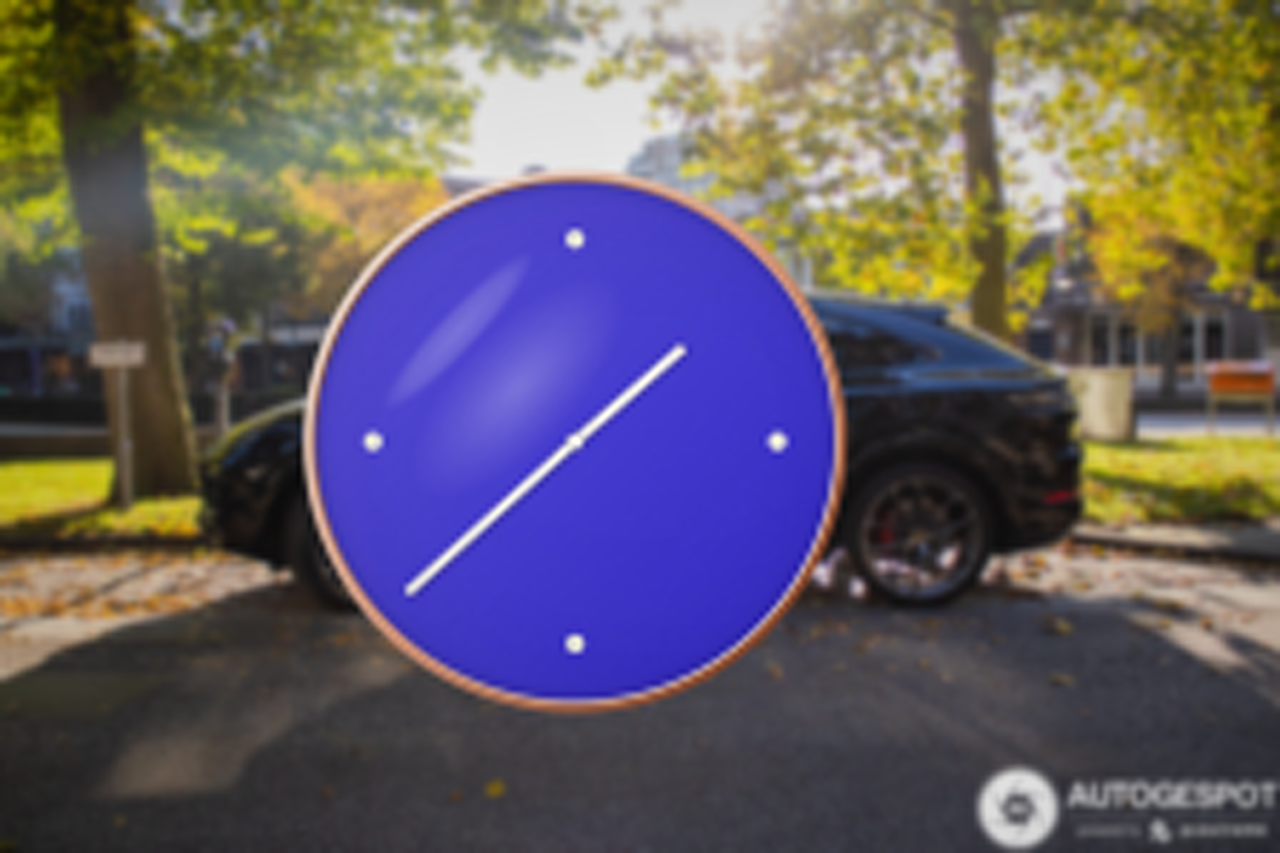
1:38
